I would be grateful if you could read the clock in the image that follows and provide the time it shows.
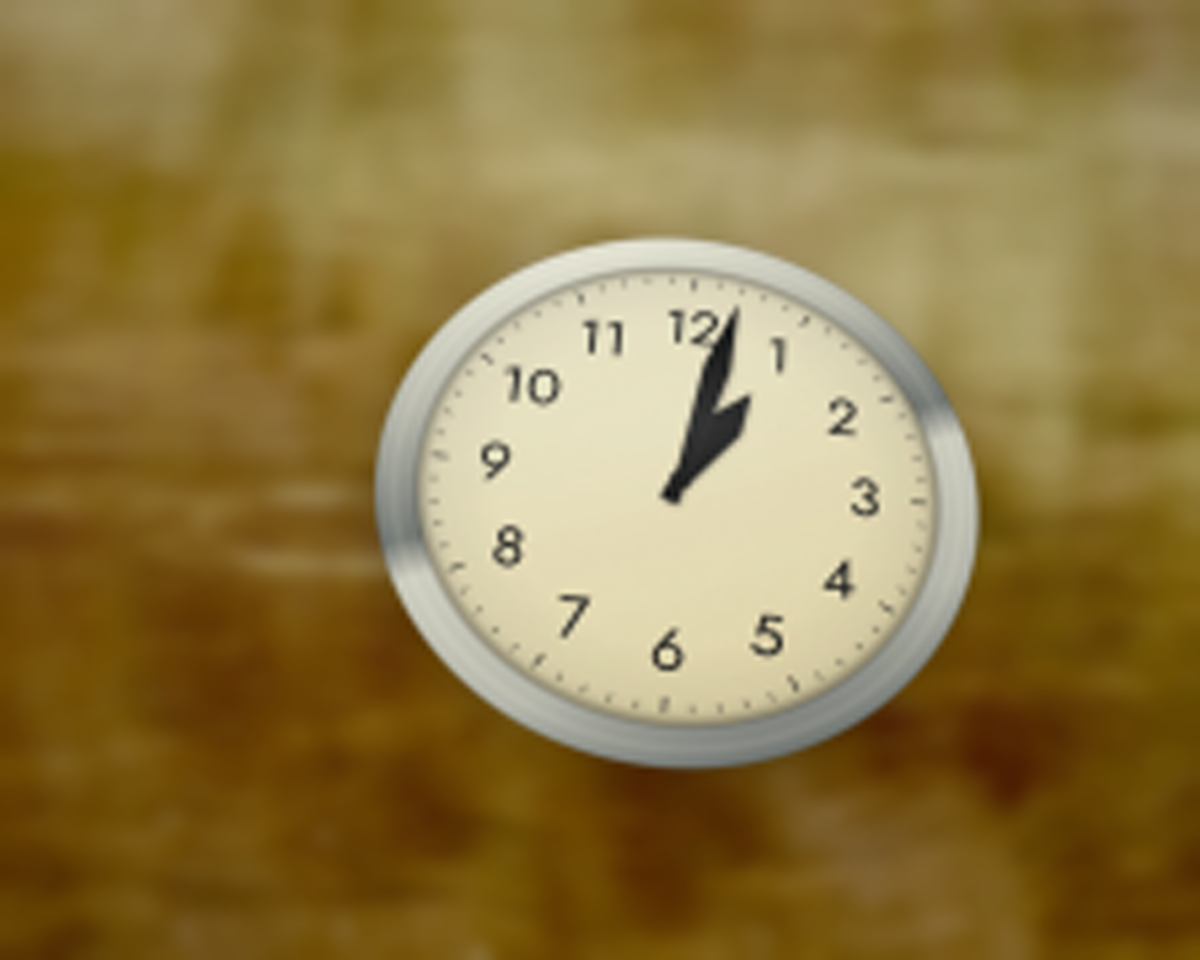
1:02
